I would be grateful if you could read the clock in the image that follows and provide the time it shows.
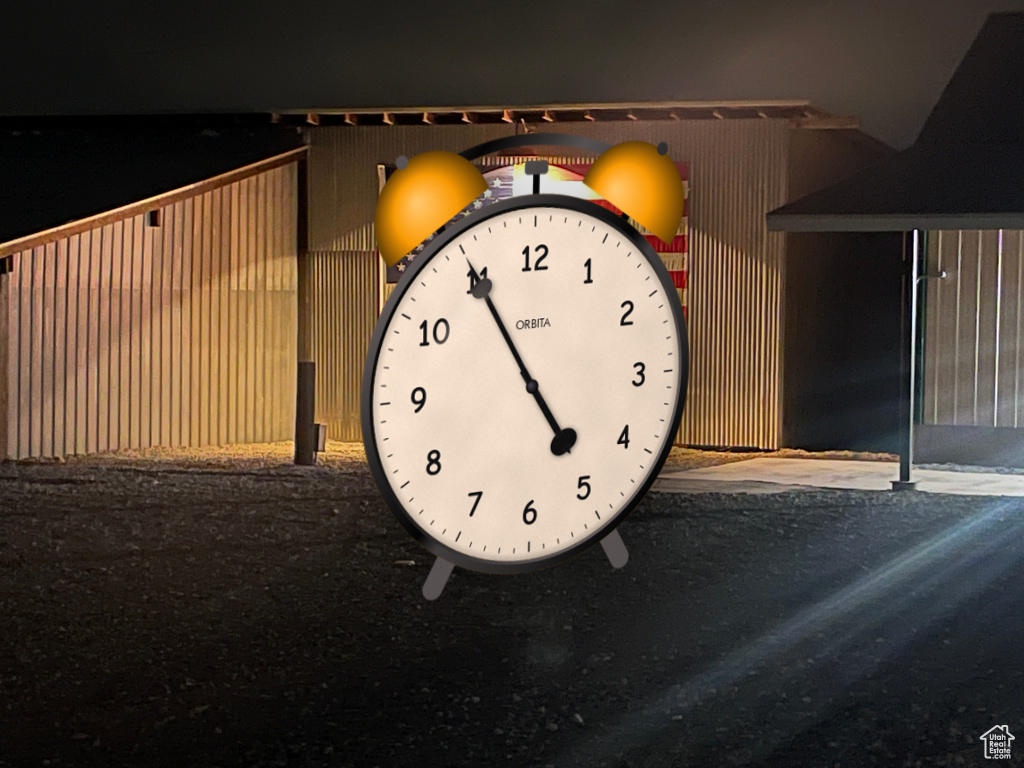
4:55
